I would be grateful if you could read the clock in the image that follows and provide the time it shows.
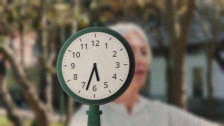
5:33
